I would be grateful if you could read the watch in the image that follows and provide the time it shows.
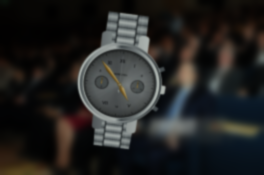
4:53
